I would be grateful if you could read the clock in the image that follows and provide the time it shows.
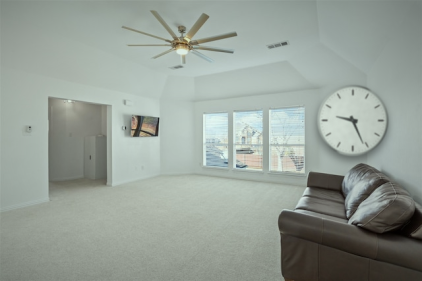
9:26
